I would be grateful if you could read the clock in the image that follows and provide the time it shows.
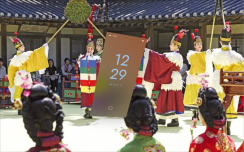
12:29
